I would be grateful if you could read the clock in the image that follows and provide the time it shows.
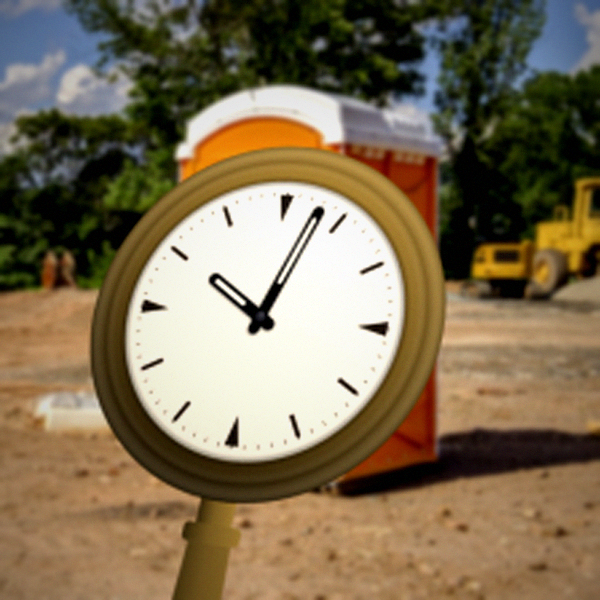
10:03
